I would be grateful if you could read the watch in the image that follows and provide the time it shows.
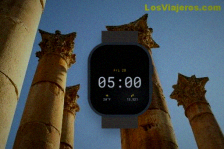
5:00
